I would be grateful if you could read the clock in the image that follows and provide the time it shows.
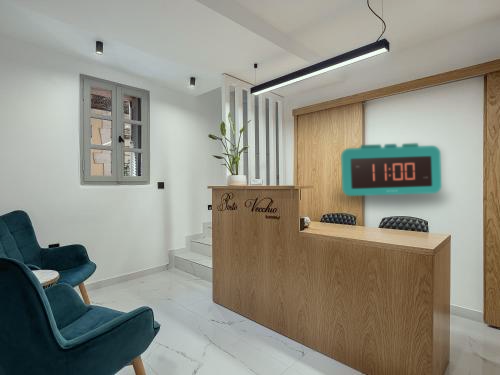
11:00
